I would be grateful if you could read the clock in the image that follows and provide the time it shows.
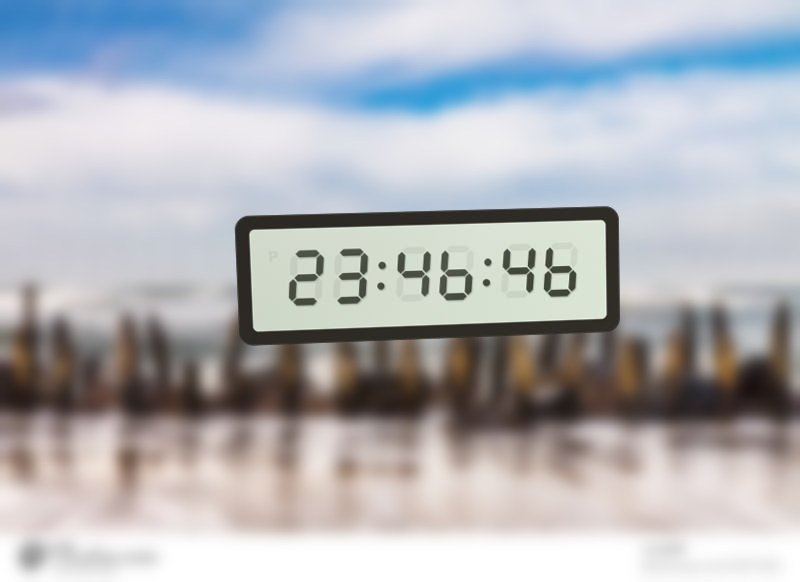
23:46:46
